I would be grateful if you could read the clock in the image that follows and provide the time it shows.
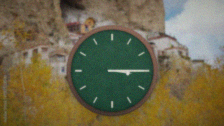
3:15
